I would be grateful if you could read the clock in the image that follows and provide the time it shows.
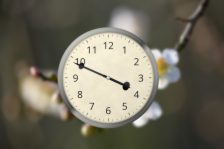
3:49
